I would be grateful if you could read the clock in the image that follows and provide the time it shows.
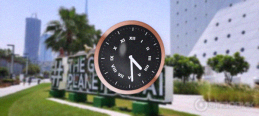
4:29
